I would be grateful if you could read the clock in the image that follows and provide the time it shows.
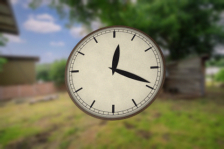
12:19
